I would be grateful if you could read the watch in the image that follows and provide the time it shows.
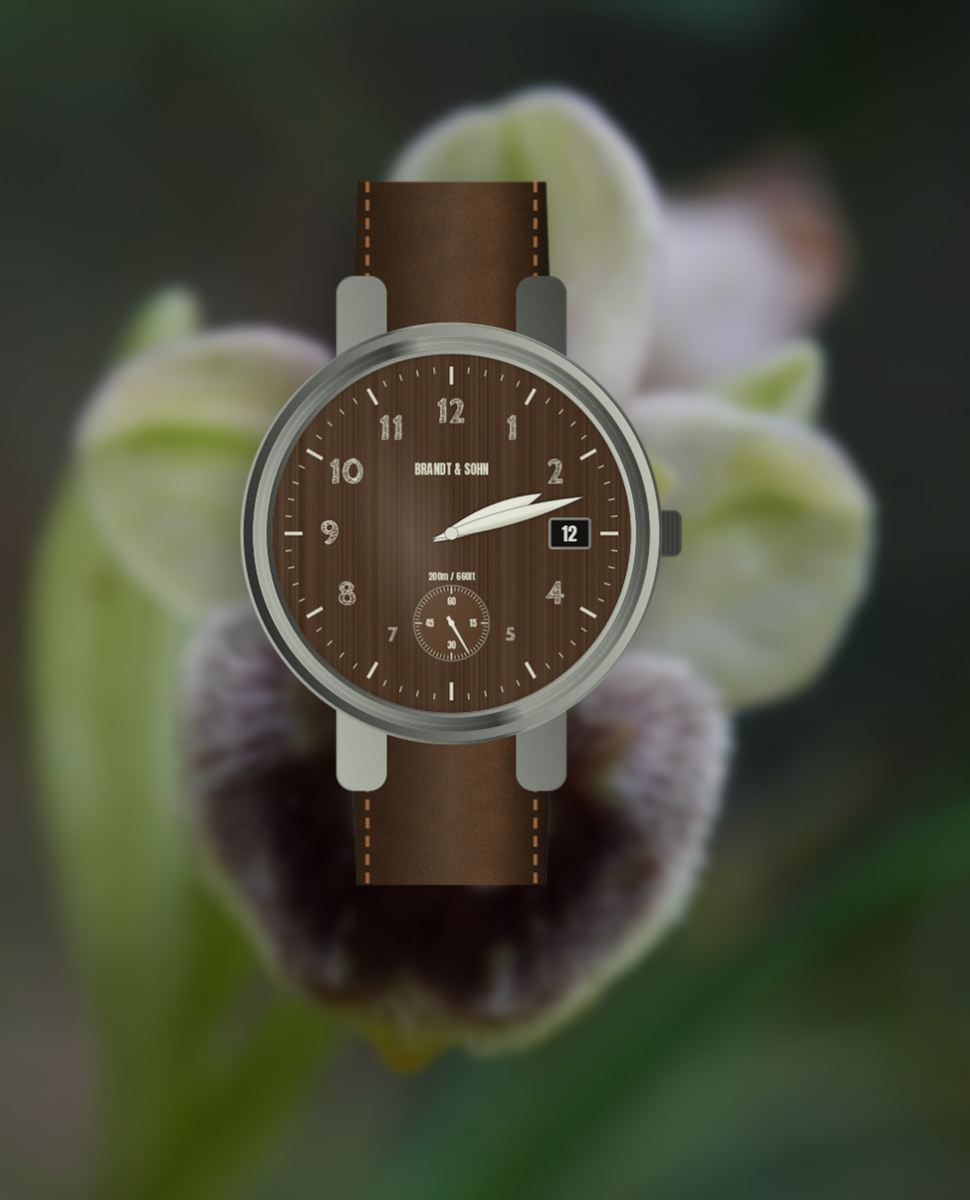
2:12:25
